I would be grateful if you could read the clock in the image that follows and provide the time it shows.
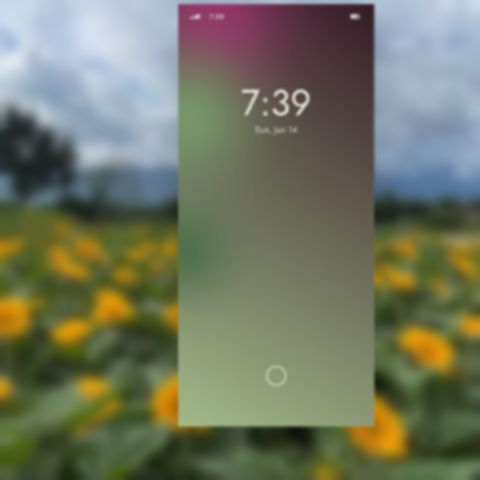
7:39
